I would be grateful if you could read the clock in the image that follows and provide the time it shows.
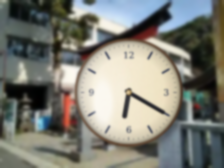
6:20
